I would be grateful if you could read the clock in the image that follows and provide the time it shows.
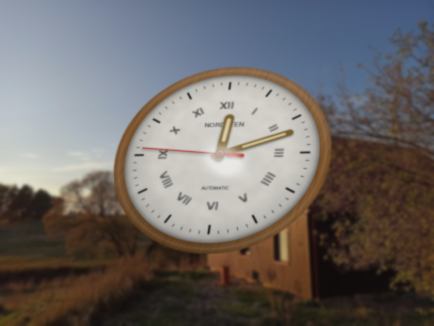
12:11:46
